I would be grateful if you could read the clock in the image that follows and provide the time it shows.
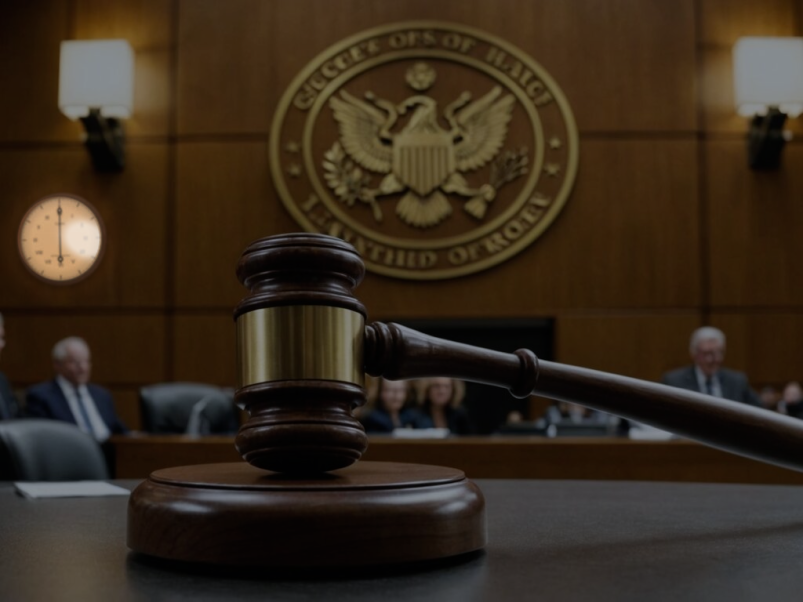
6:00
